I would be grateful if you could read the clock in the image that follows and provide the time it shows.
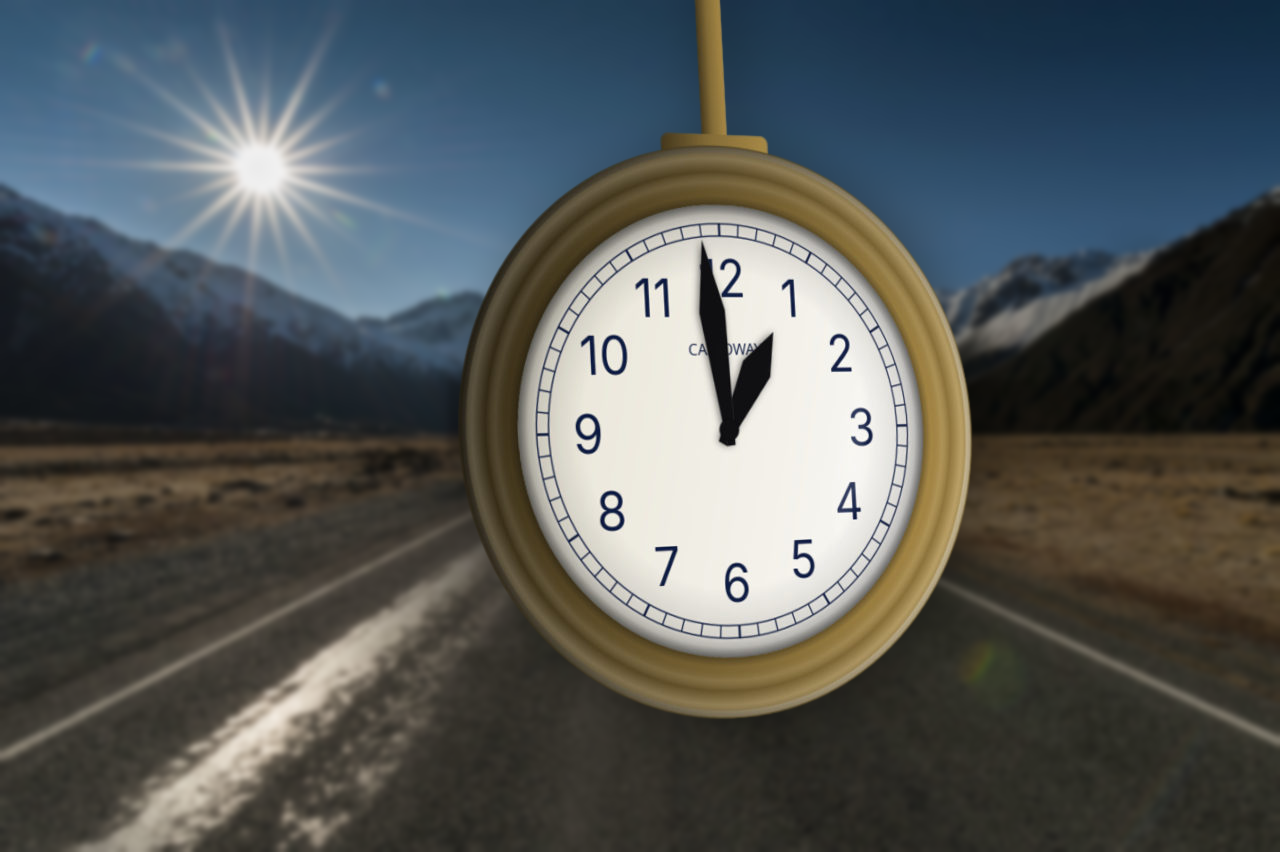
12:59
